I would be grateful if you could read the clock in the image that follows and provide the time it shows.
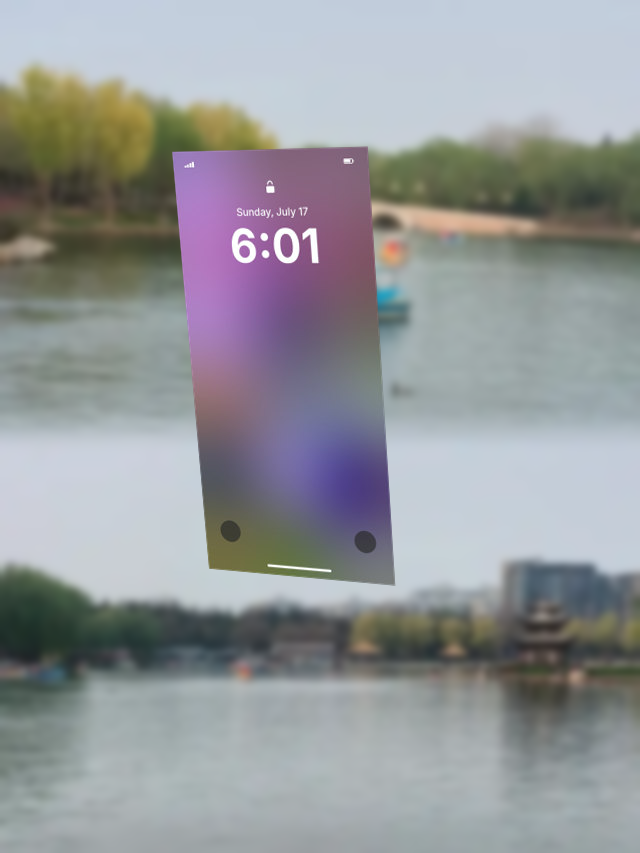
6:01
